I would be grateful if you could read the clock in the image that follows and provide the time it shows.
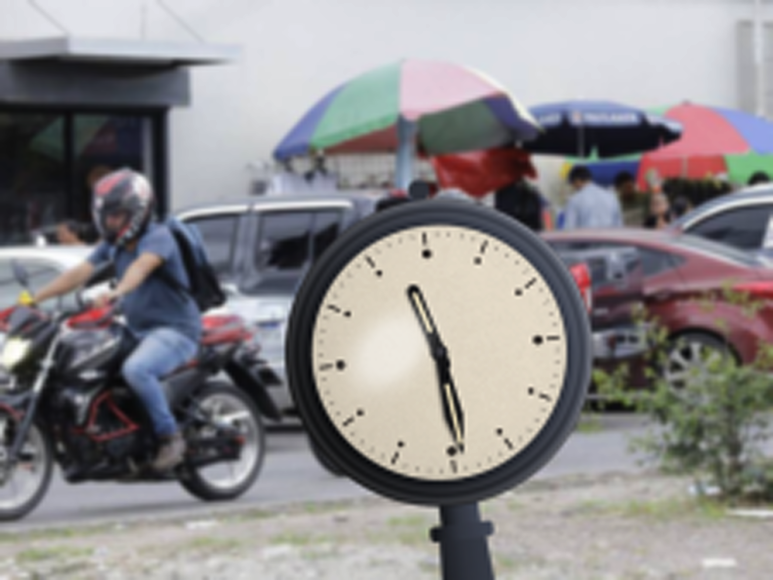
11:29
